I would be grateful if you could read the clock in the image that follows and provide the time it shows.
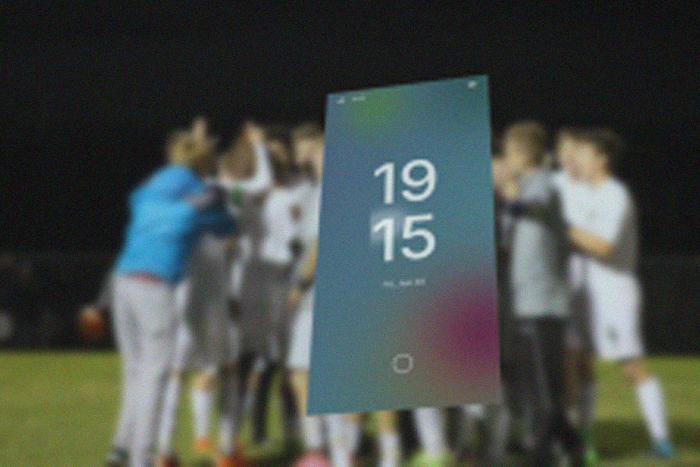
19:15
